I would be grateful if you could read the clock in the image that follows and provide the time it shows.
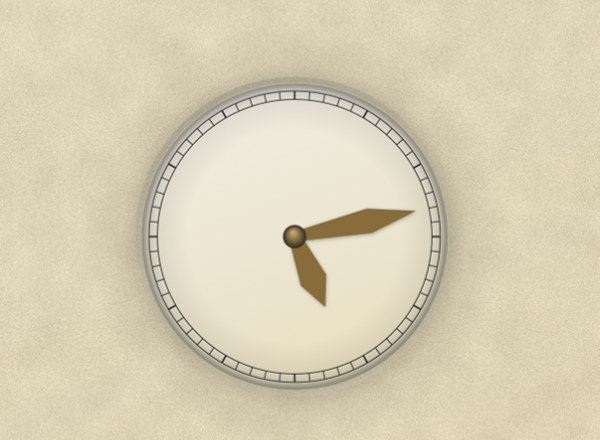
5:13
